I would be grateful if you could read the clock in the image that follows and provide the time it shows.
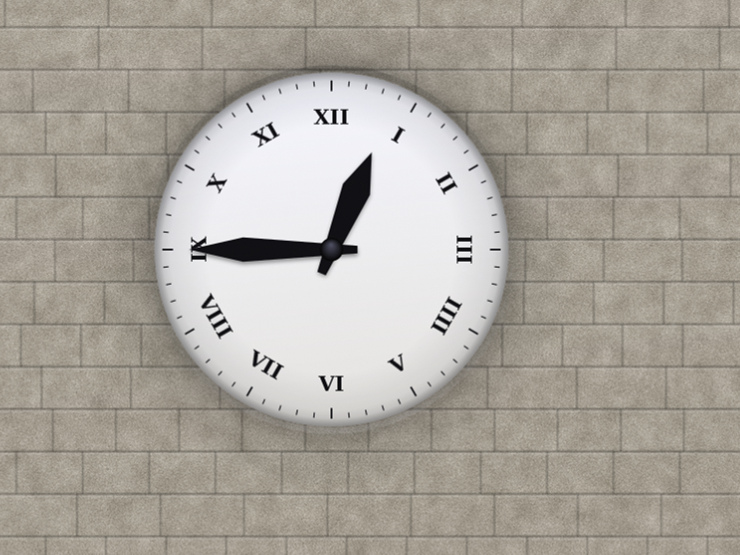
12:45
